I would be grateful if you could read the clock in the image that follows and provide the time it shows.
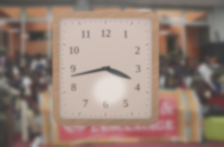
3:43
